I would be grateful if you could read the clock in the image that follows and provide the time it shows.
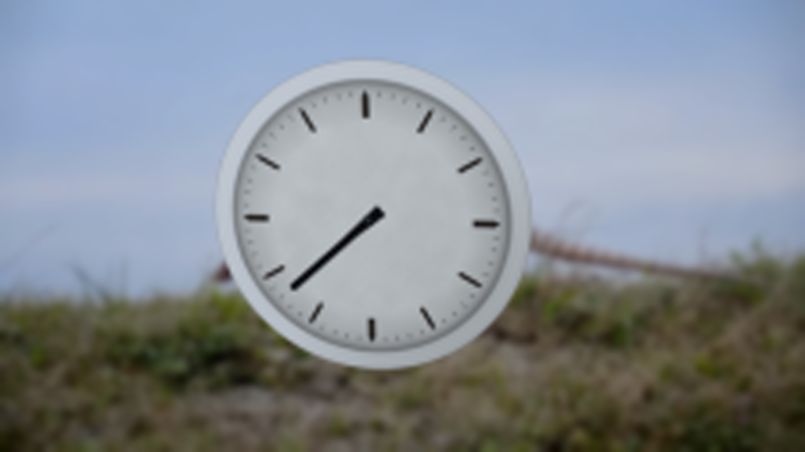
7:38
